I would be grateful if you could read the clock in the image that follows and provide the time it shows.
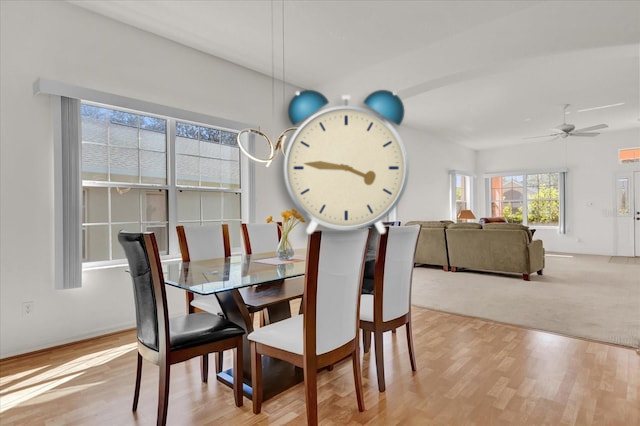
3:46
